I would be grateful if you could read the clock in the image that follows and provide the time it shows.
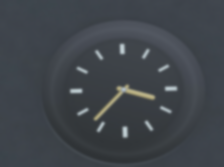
3:37
